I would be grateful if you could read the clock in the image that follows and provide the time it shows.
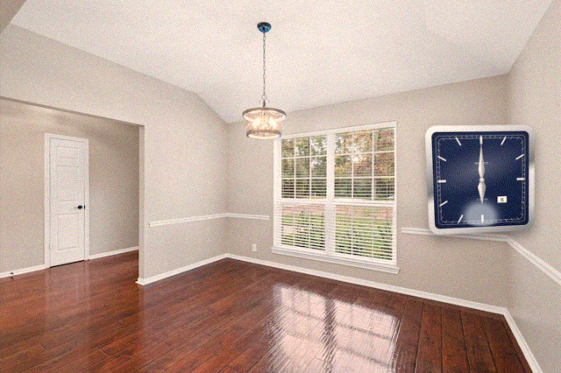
6:00
